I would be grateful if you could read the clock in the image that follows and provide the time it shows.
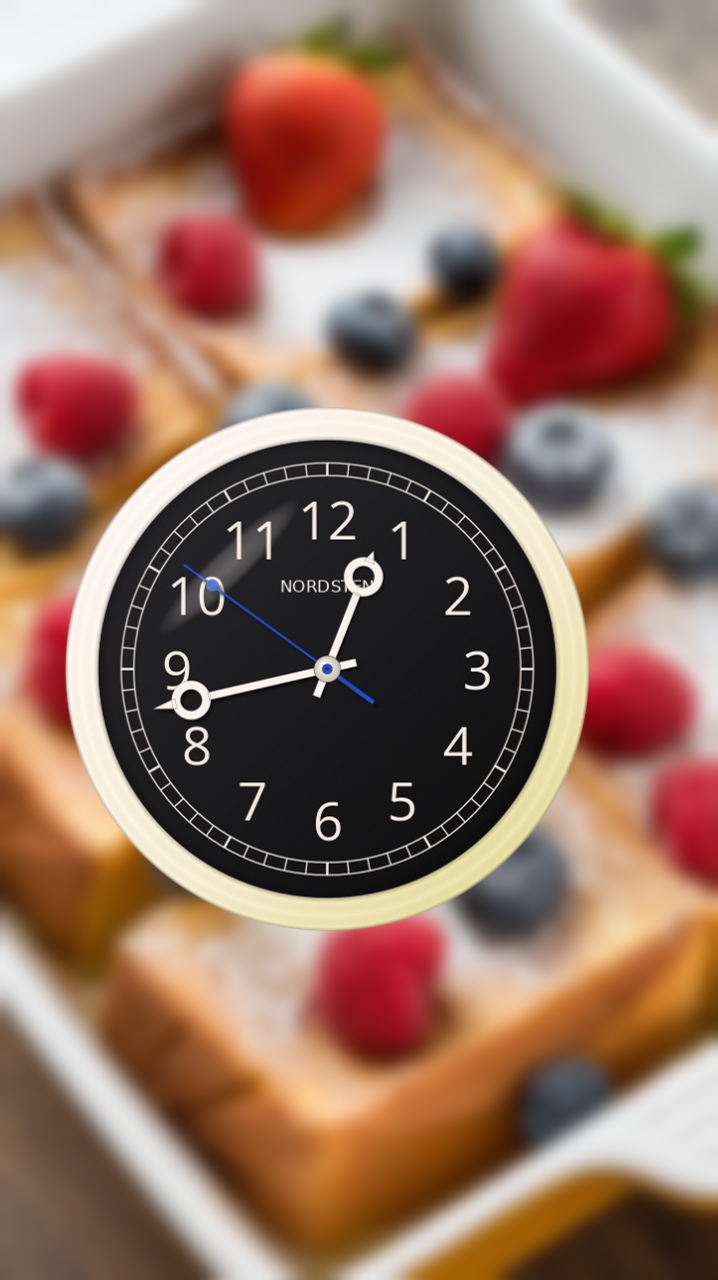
12:42:51
